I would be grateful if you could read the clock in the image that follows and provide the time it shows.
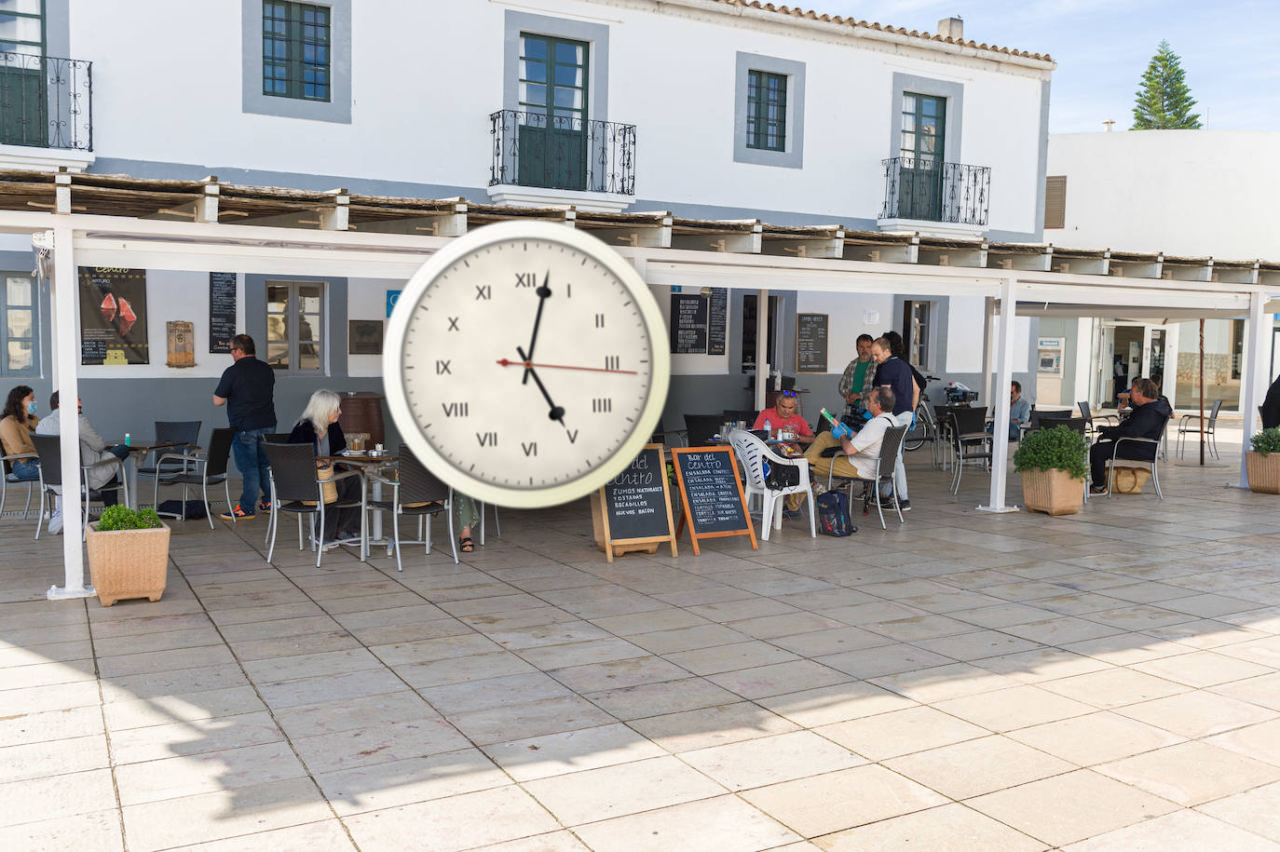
5:02:16
